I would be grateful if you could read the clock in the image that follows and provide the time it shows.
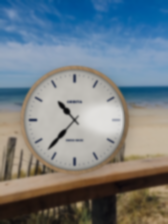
10:37
